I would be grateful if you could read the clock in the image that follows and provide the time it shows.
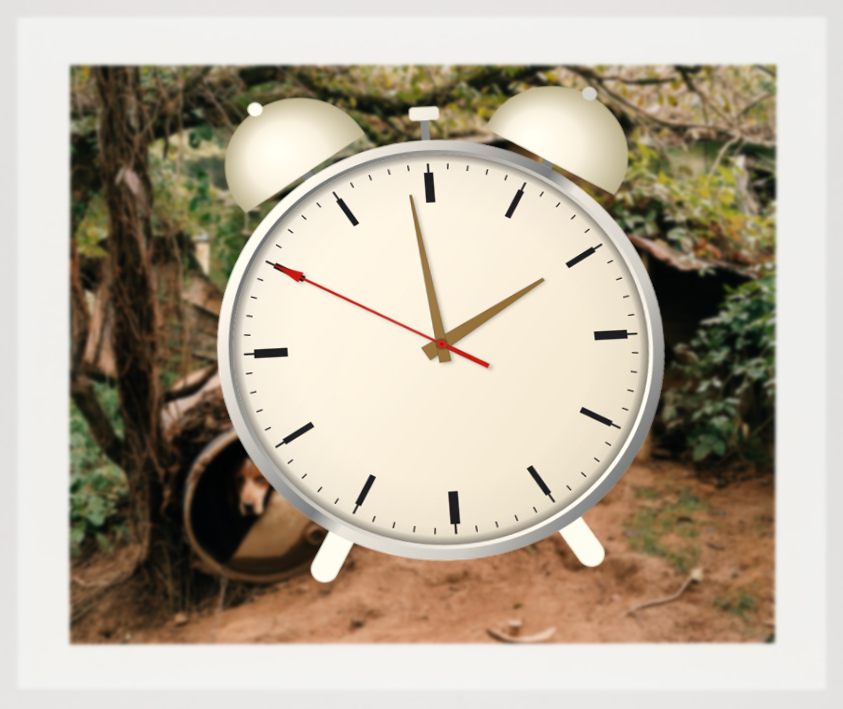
1:58:50
